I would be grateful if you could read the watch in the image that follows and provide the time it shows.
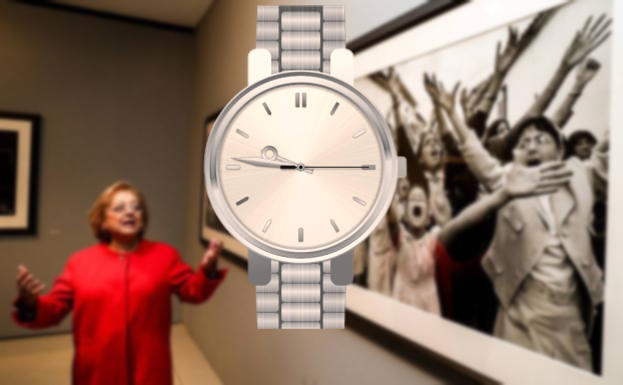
9:46:15
